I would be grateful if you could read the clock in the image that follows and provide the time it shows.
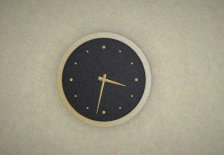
3:32
